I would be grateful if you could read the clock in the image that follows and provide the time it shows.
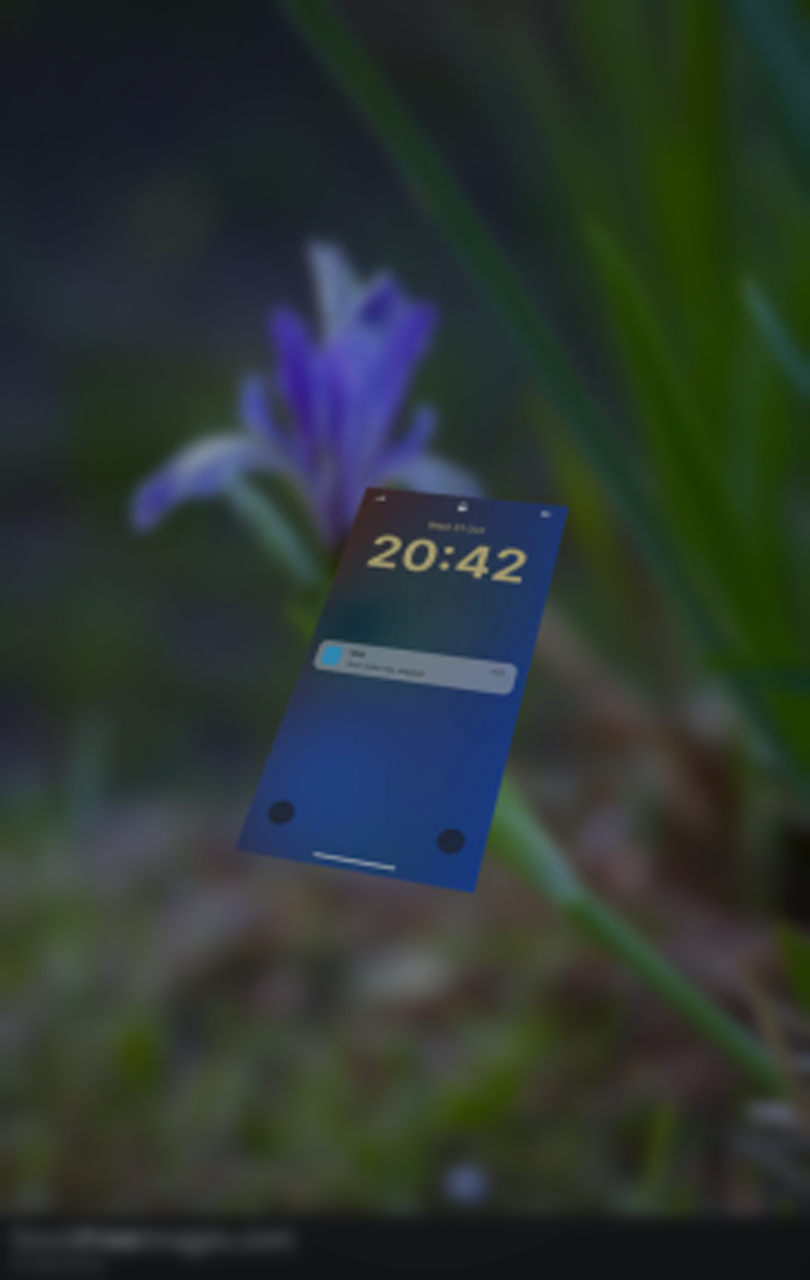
20:42
